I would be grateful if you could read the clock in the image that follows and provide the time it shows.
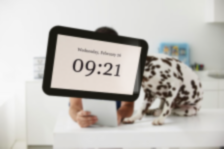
9:21
